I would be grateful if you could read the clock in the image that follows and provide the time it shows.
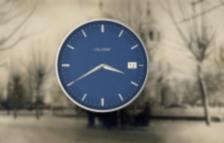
3:40
